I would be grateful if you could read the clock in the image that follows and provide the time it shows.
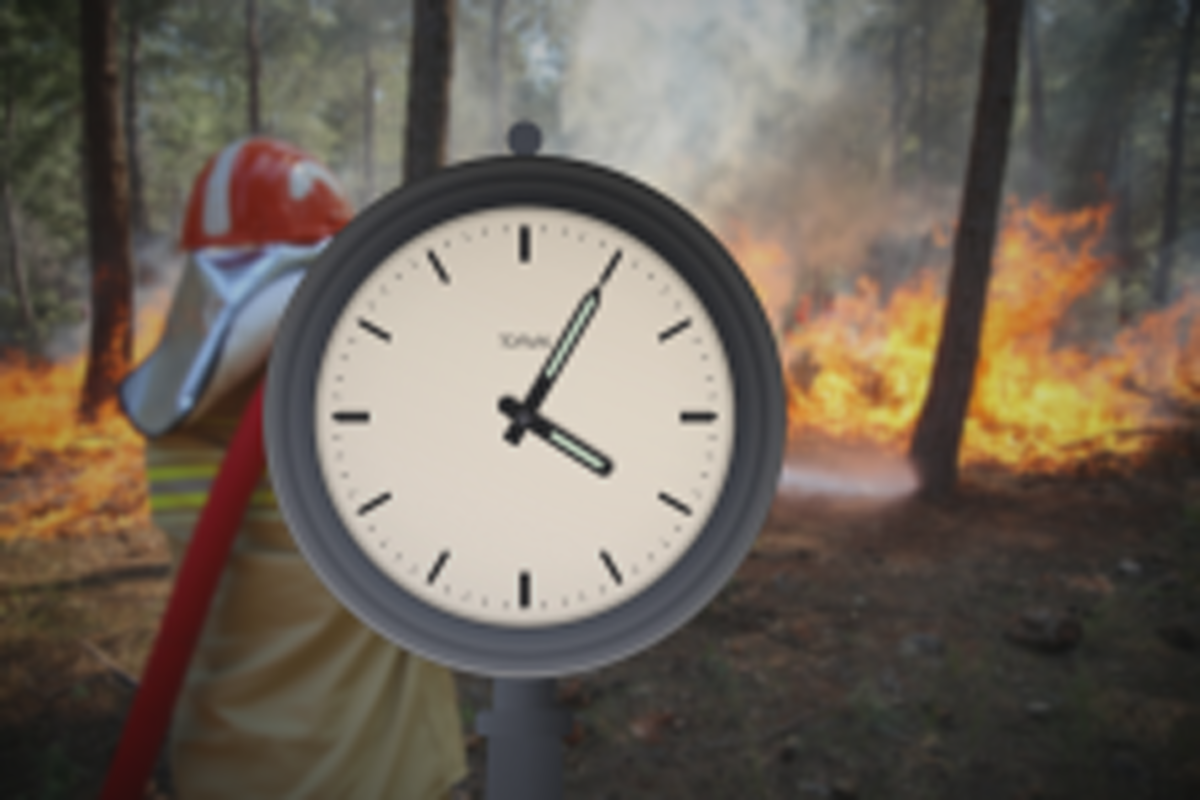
4:05
